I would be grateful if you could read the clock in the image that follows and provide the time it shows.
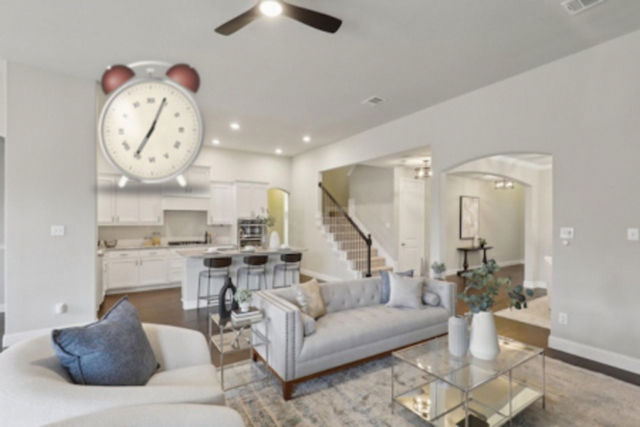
7:04
